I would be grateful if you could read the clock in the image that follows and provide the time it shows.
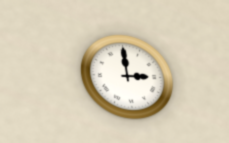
3:00
